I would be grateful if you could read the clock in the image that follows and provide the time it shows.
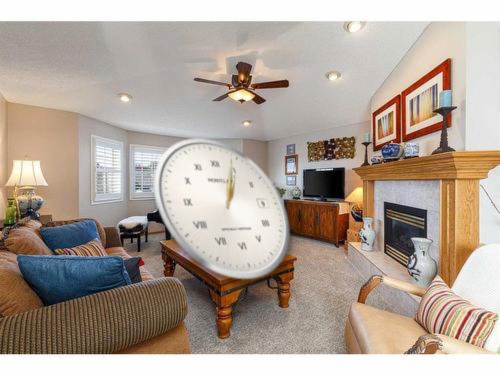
1:04
